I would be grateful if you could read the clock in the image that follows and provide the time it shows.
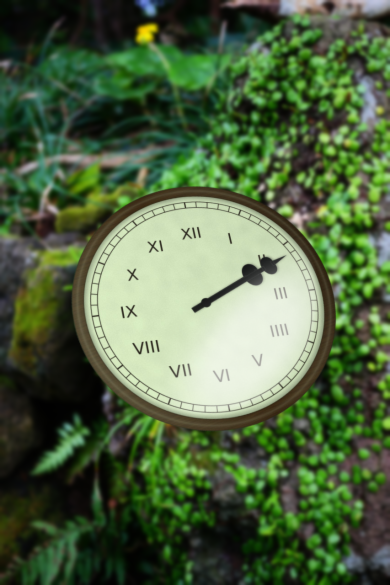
2:11
